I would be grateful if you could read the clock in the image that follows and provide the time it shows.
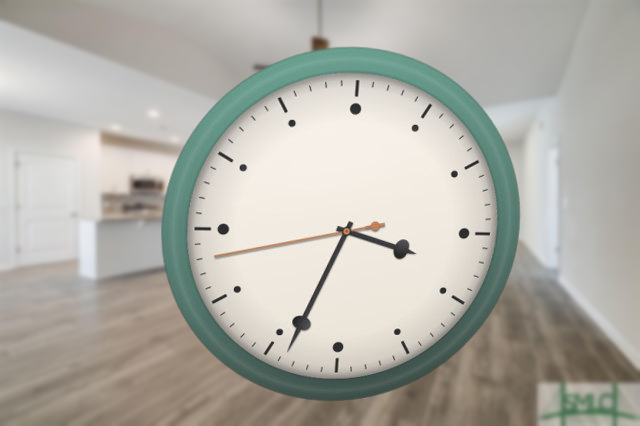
3:33:43
